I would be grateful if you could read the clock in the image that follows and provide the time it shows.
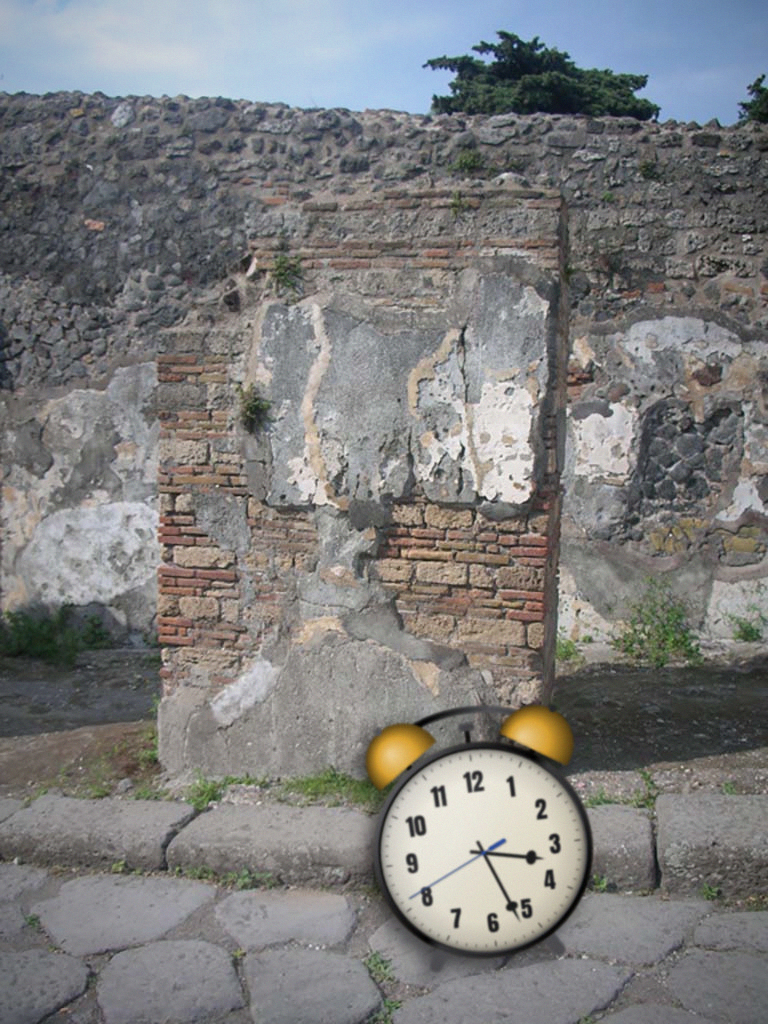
3:26:41
